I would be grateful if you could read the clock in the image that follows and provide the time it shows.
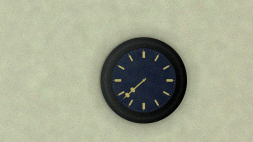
7:38
